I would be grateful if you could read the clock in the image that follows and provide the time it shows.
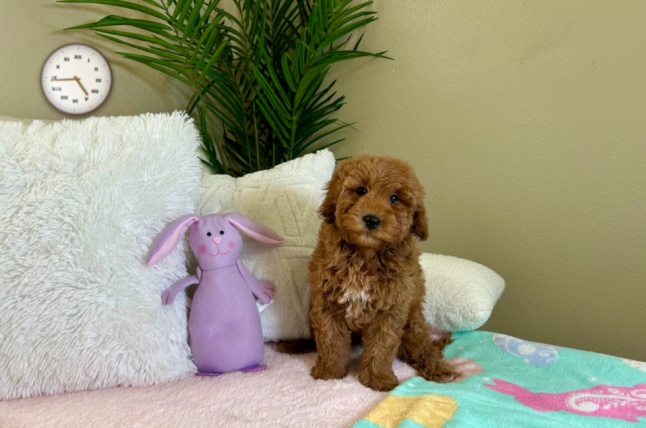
4:44
